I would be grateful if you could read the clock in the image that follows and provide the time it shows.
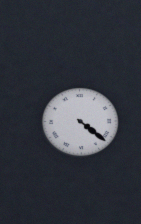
4:22
